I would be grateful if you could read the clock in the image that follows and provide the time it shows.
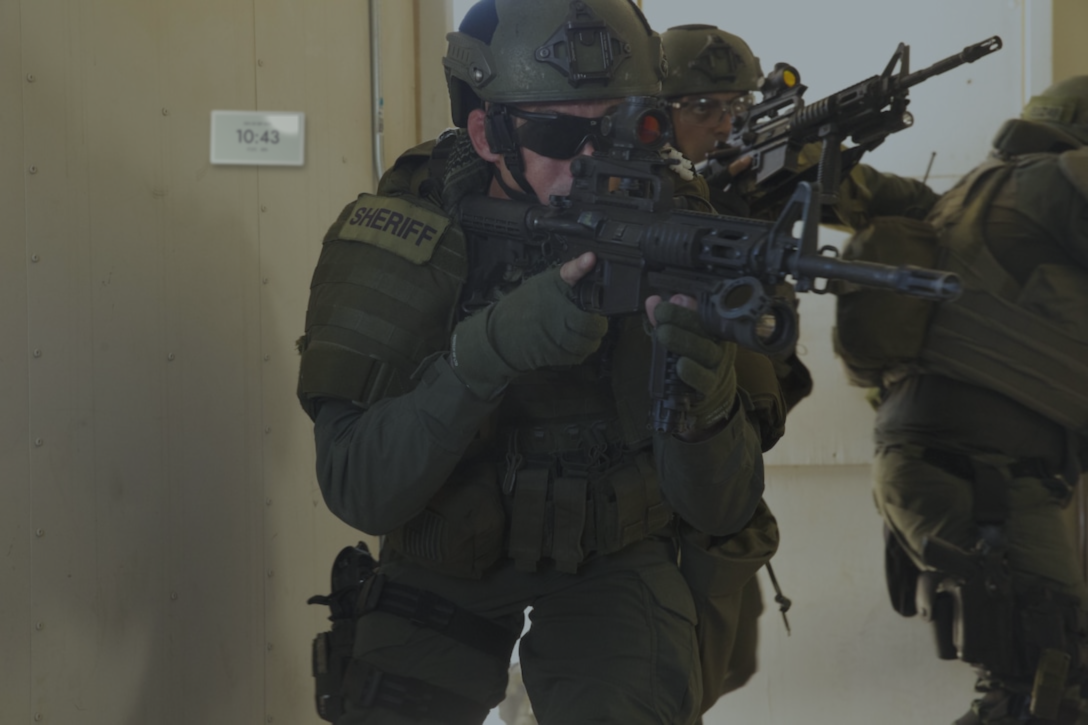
10:43
